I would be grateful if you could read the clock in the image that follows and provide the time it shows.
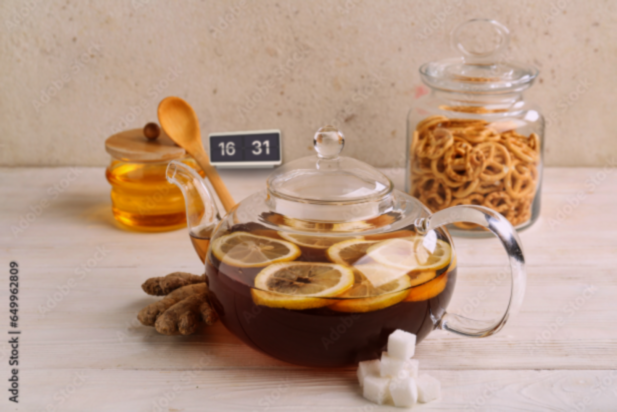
16:31
